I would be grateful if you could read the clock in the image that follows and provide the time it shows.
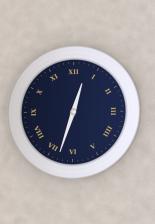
12:33
